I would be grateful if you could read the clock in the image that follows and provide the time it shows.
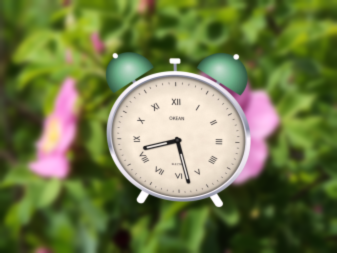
8:28
